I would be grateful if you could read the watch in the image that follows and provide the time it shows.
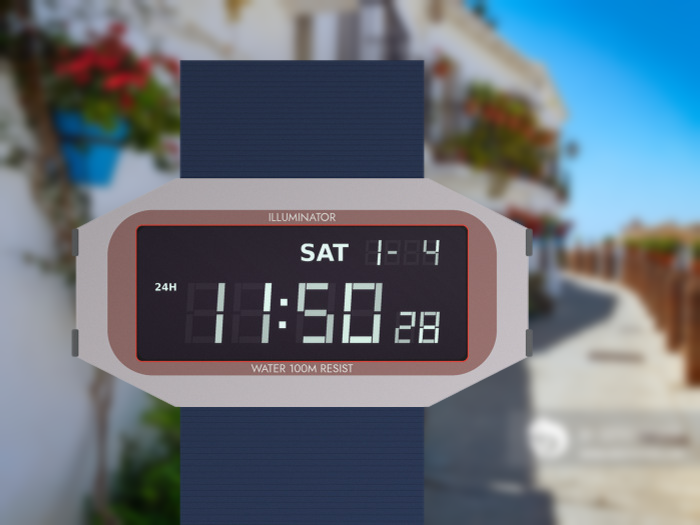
11:50:28
